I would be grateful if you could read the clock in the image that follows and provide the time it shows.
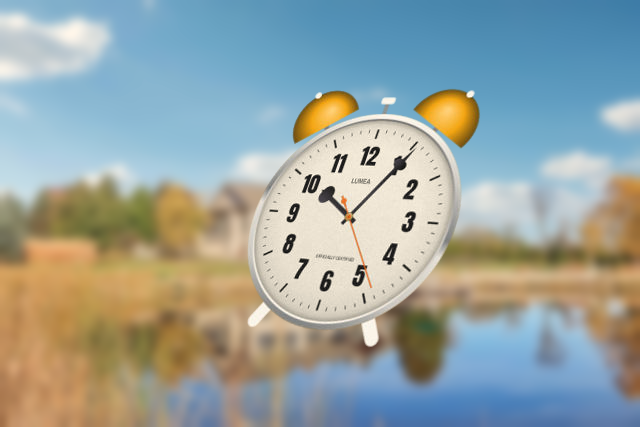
10:05:24
